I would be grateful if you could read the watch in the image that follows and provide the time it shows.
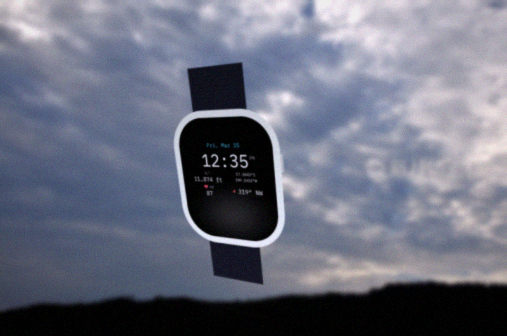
12:35
